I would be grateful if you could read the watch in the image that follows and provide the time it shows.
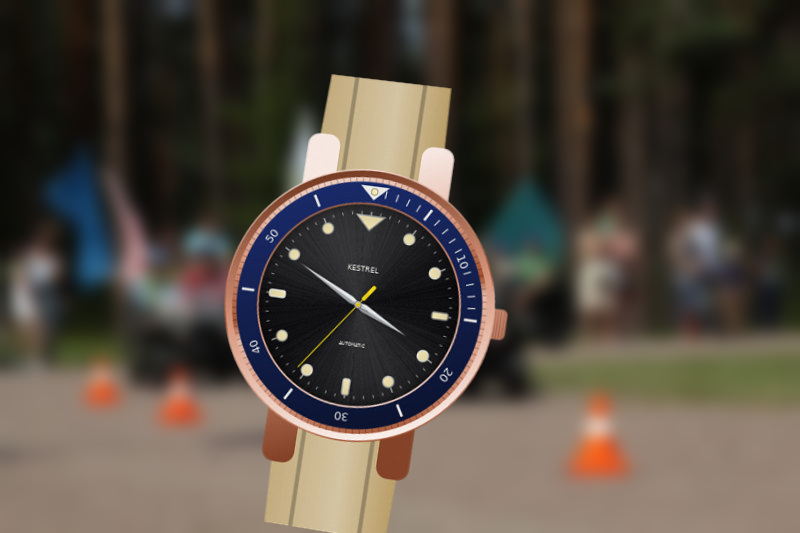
3:49:36
